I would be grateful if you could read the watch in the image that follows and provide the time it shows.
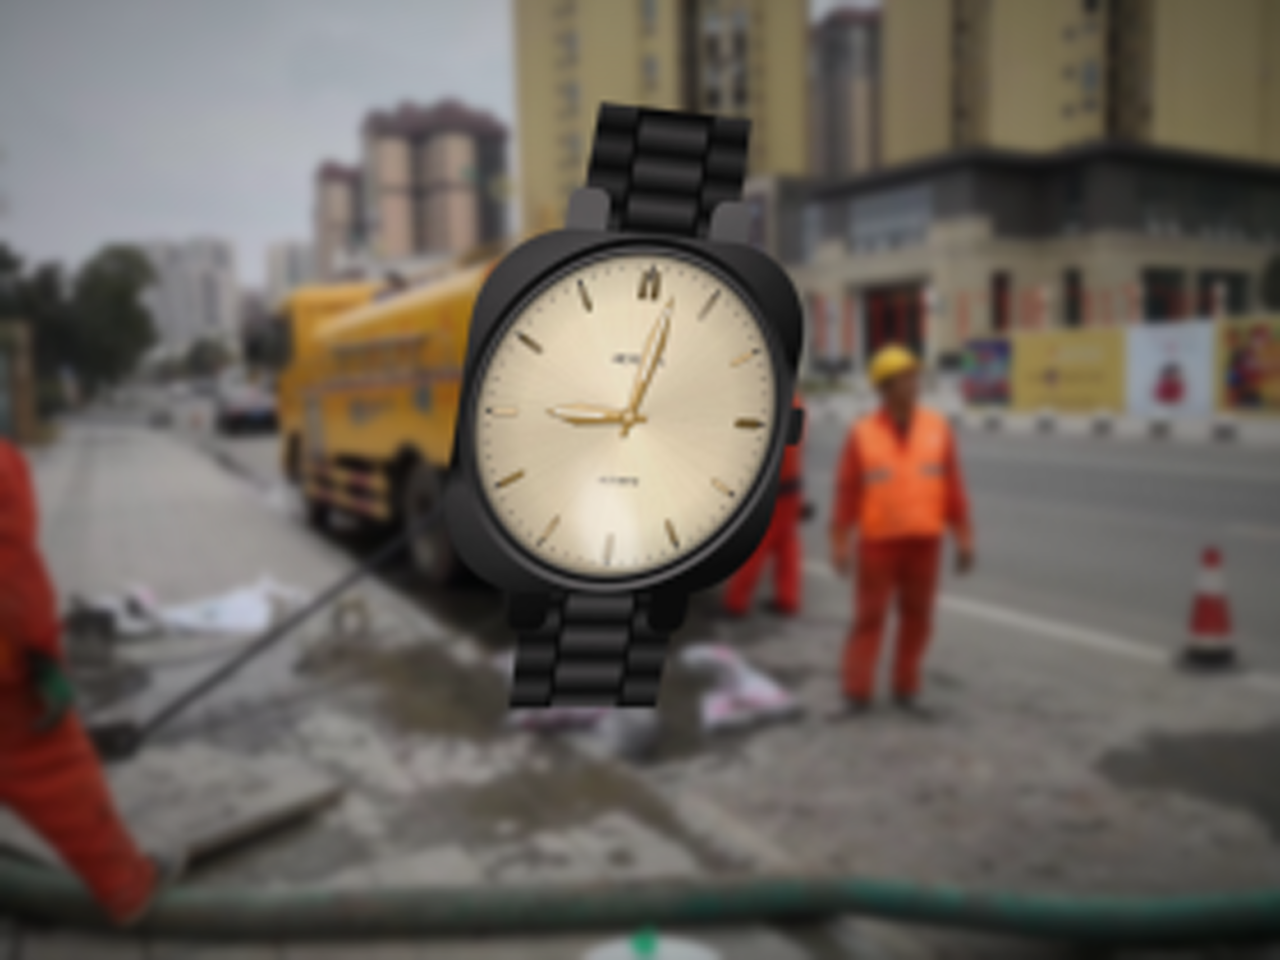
9:02
